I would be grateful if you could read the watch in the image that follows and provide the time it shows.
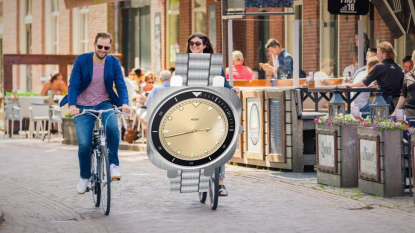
2:43
